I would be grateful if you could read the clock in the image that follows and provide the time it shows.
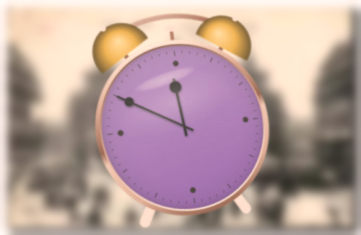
11:50
